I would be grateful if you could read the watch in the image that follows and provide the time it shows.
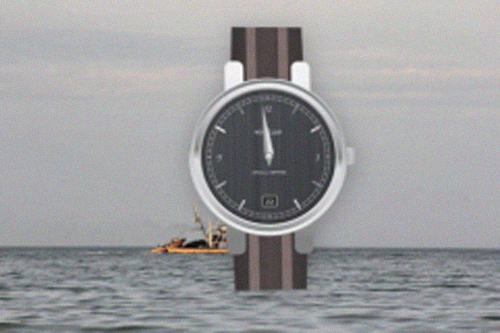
11:59
